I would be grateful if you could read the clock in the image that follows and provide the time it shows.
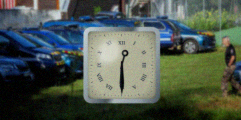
12:30
